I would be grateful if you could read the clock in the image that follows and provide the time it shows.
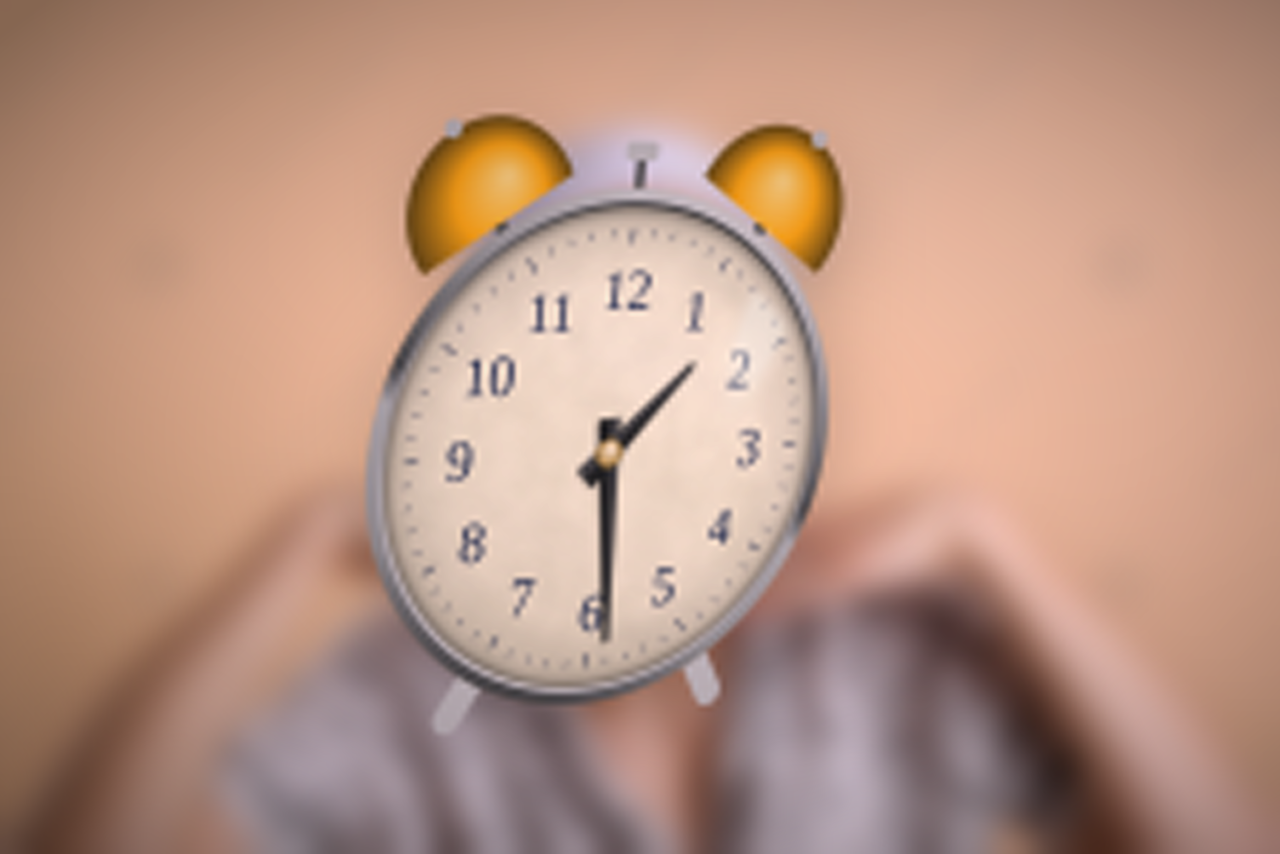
1:29
